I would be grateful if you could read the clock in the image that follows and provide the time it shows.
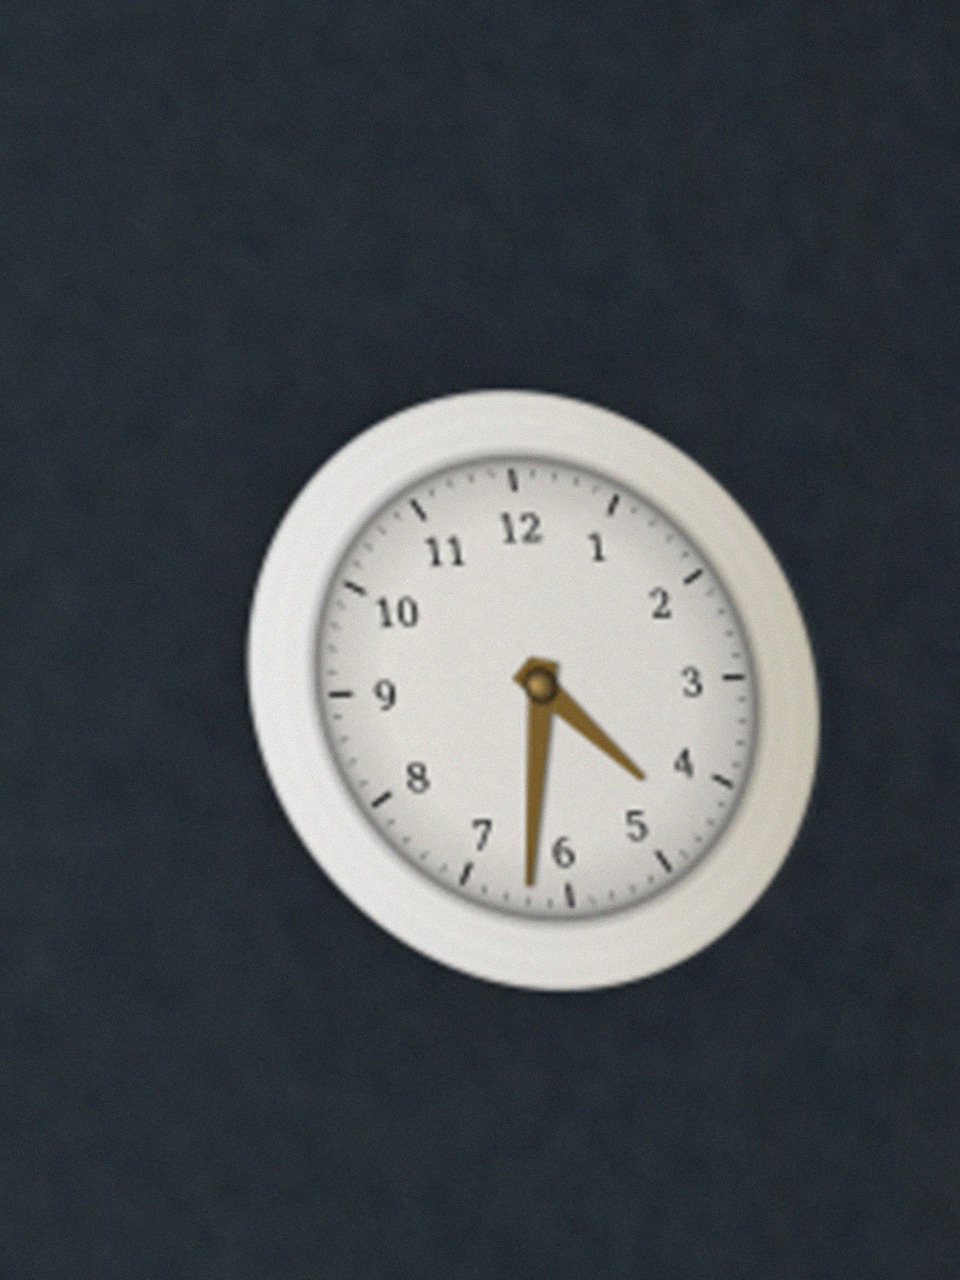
4:32
